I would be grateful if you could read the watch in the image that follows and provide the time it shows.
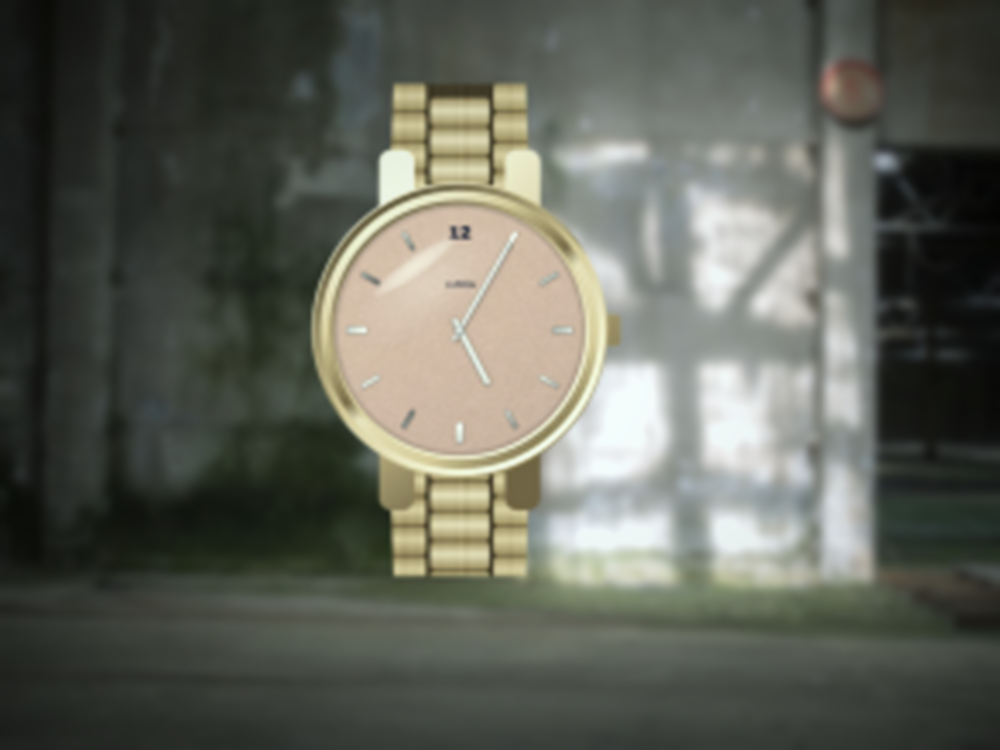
5:05
